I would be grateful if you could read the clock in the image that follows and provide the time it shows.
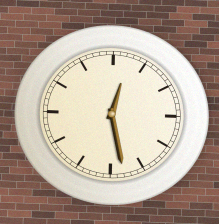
12:28
